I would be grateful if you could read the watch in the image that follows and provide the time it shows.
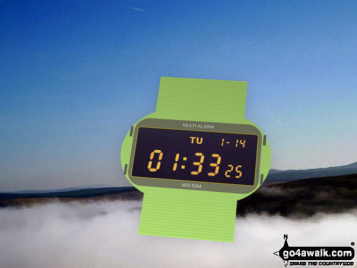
1:33:25
